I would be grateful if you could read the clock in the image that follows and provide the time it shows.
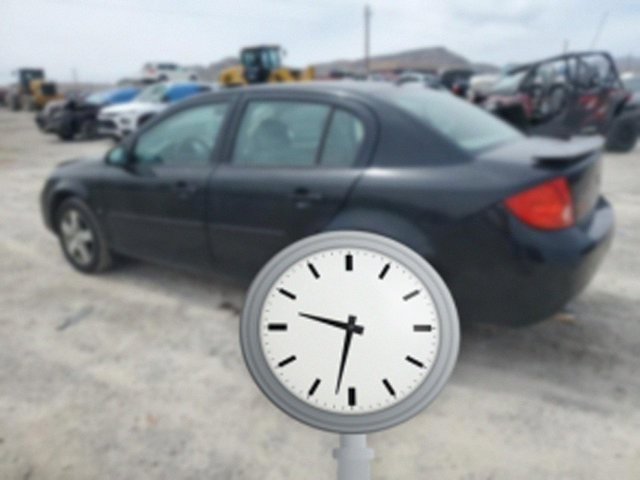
9:32
